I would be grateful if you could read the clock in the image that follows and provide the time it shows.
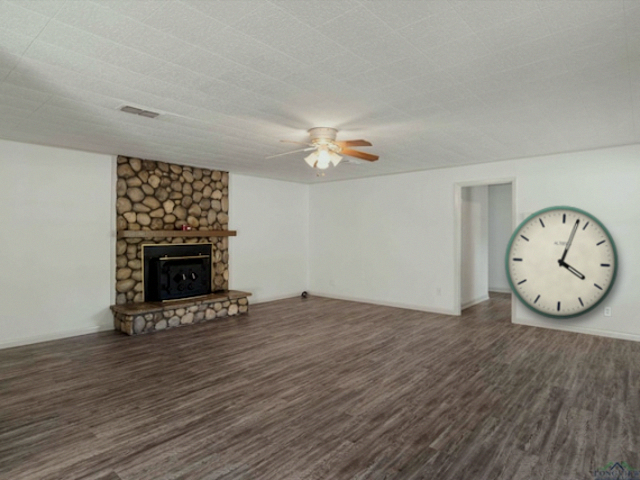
4:03
